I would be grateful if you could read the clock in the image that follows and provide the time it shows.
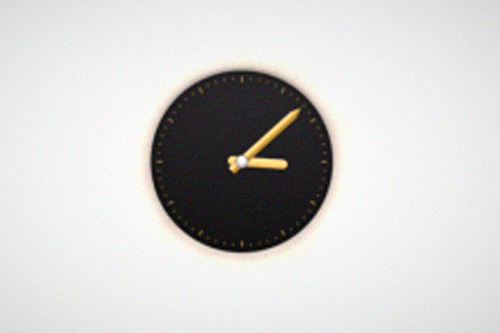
3:08
